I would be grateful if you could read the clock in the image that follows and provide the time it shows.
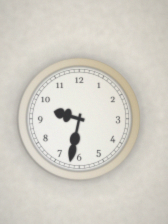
9:32
